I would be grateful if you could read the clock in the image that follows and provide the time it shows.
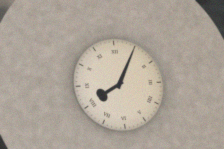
8:05
